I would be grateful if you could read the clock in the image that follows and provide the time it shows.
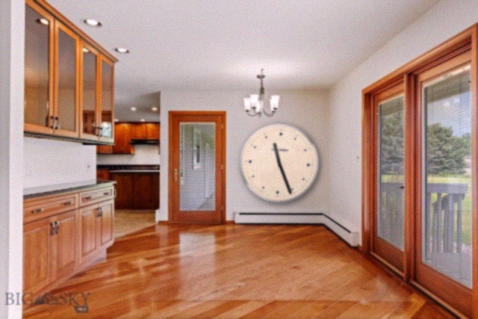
11:26
